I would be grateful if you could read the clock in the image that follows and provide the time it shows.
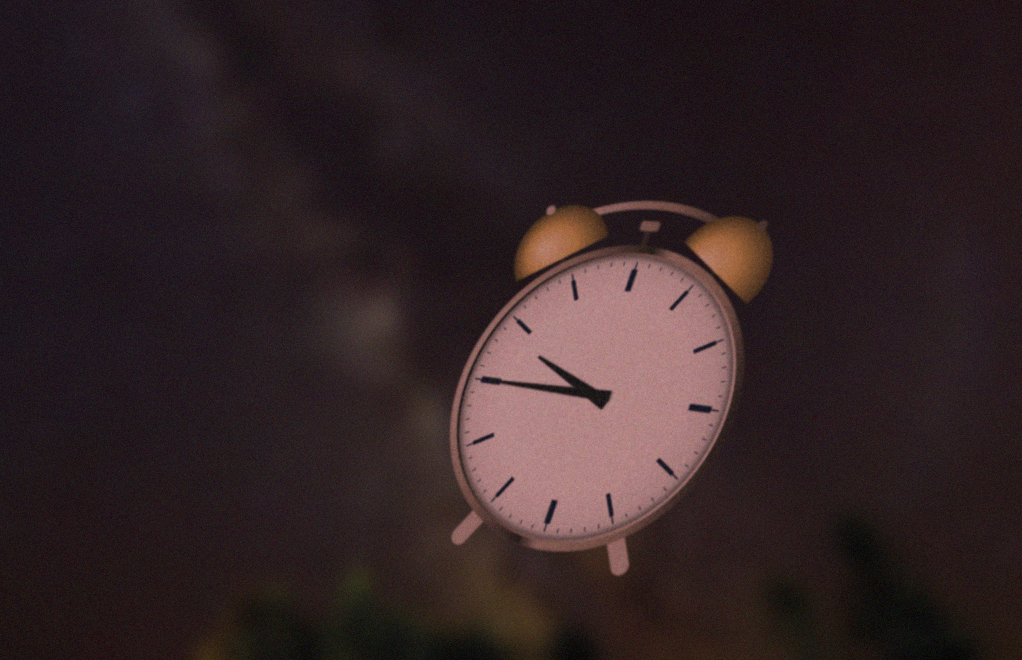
9:45
